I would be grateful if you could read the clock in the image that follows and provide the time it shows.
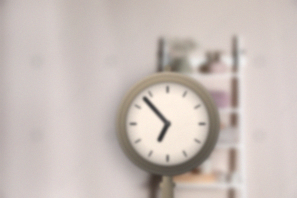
6:53
